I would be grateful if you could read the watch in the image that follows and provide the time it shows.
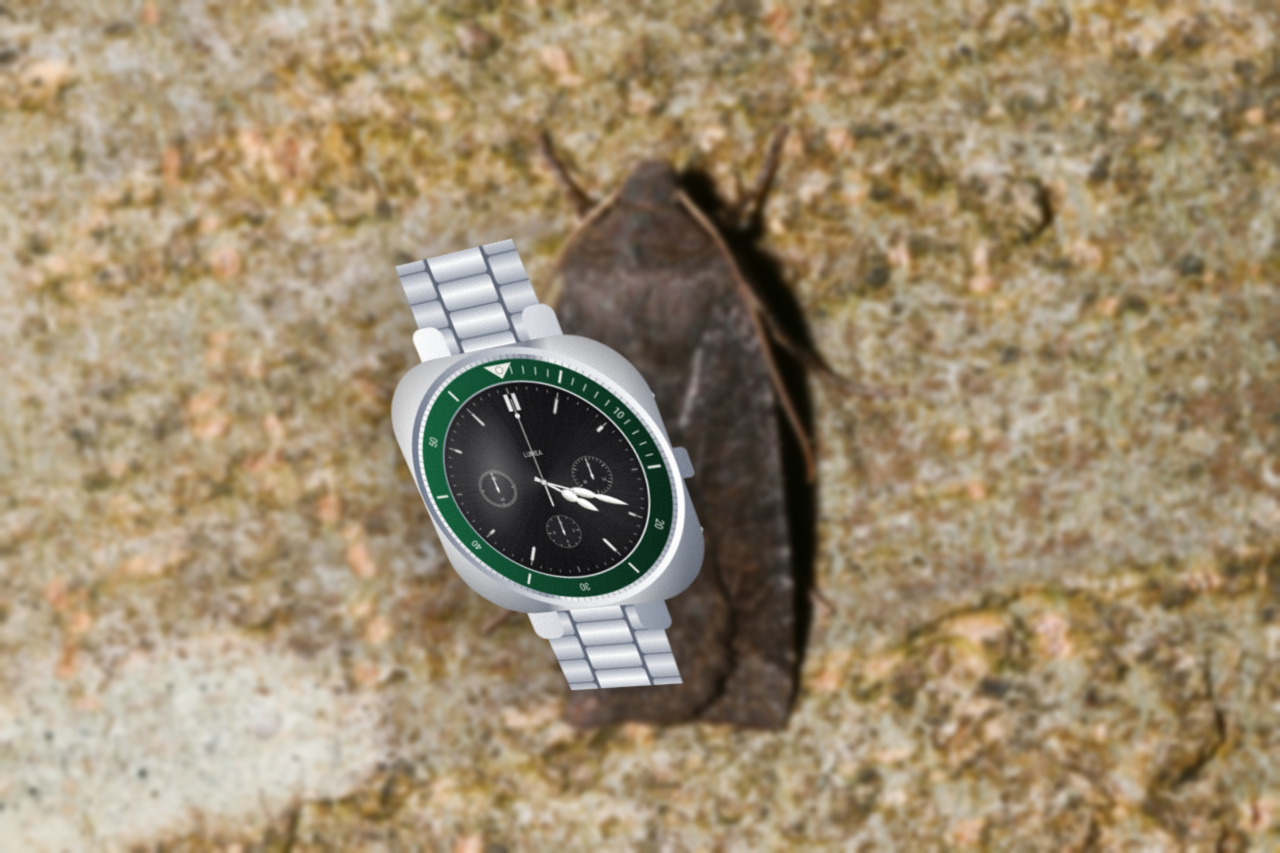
4:19
